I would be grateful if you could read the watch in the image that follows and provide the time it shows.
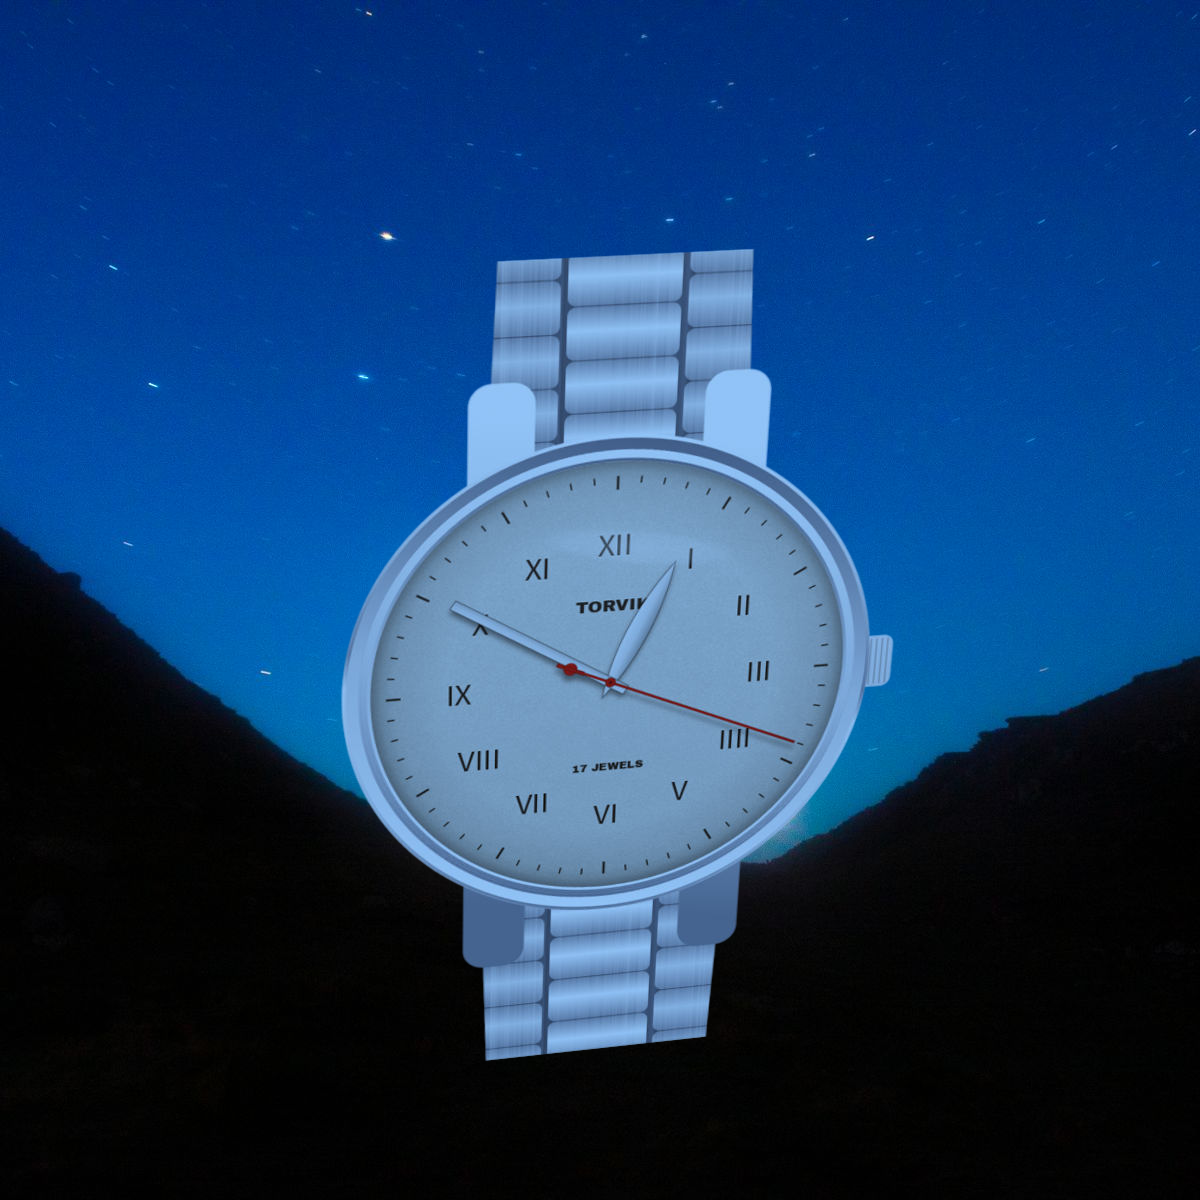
12:50:19
